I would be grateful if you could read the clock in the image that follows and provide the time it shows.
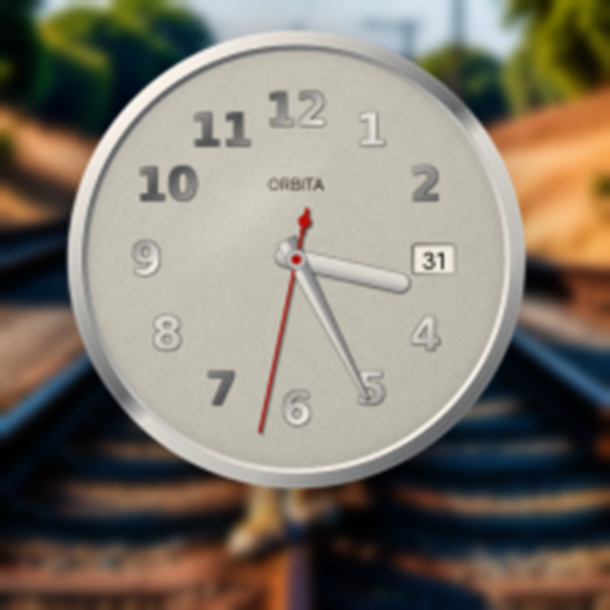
3:25:32
